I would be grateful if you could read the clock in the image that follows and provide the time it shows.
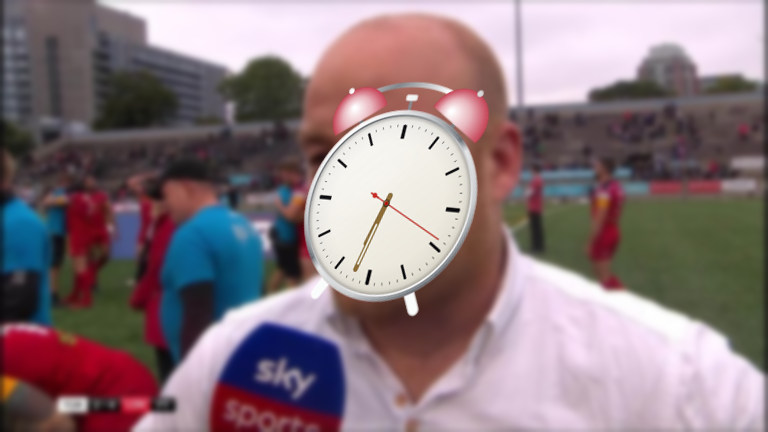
6:32:19
